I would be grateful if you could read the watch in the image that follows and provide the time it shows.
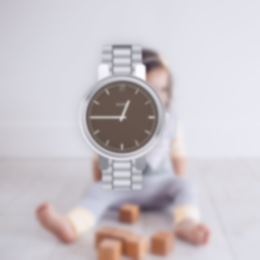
12:45
